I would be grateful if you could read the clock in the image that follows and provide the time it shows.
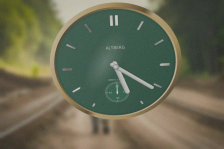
5:21
